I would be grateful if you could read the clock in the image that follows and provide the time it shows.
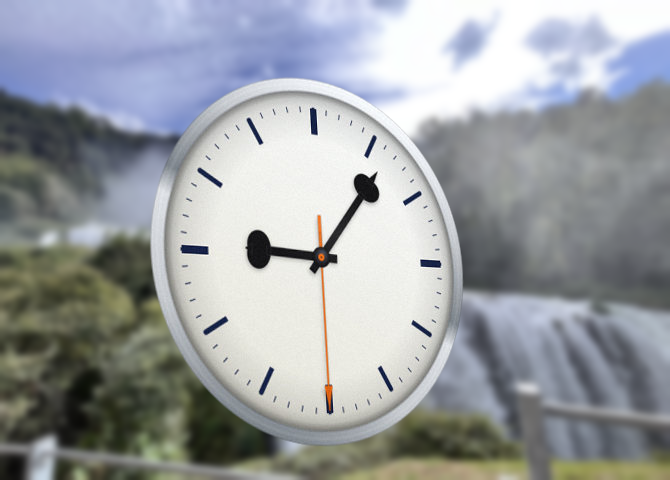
9:06:30
